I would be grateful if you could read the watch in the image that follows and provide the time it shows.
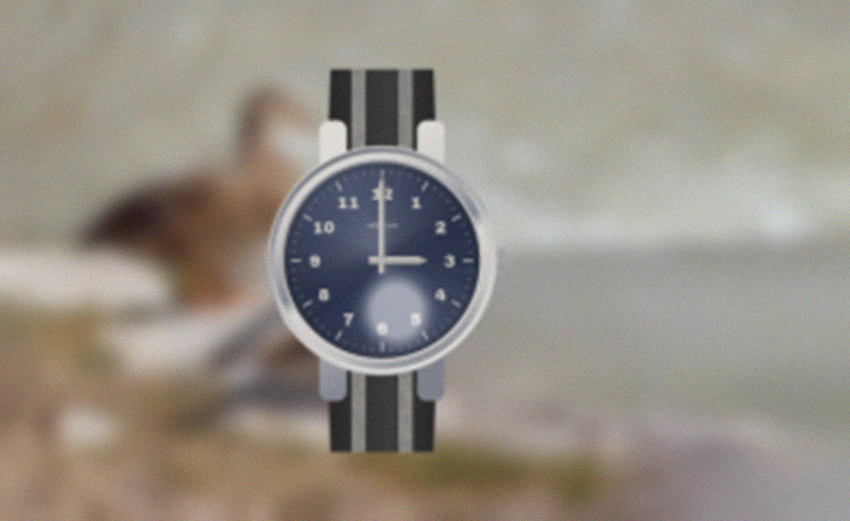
3:00
